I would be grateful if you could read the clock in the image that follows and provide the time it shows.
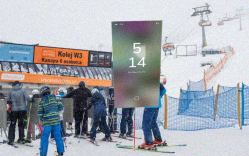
5:14
